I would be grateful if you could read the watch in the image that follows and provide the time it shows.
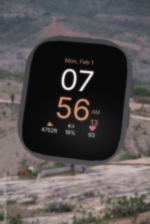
7:56
